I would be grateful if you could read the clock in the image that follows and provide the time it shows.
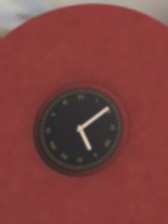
5:09
